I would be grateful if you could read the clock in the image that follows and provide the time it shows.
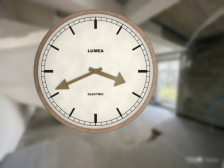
3:41
